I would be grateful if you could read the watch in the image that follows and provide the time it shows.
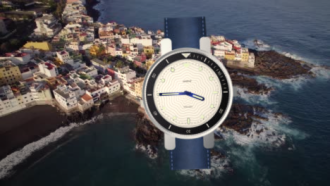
3:45
